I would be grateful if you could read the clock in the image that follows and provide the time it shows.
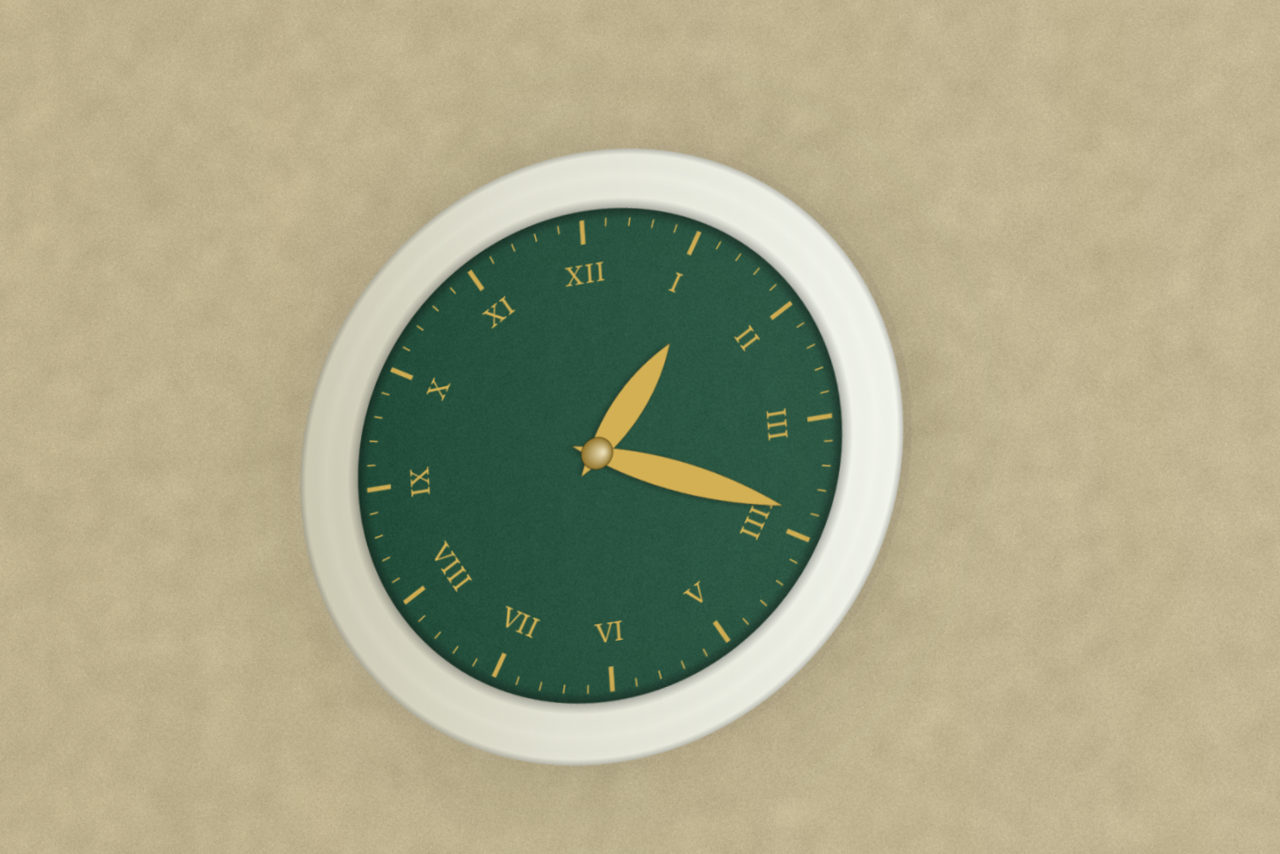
1:19
